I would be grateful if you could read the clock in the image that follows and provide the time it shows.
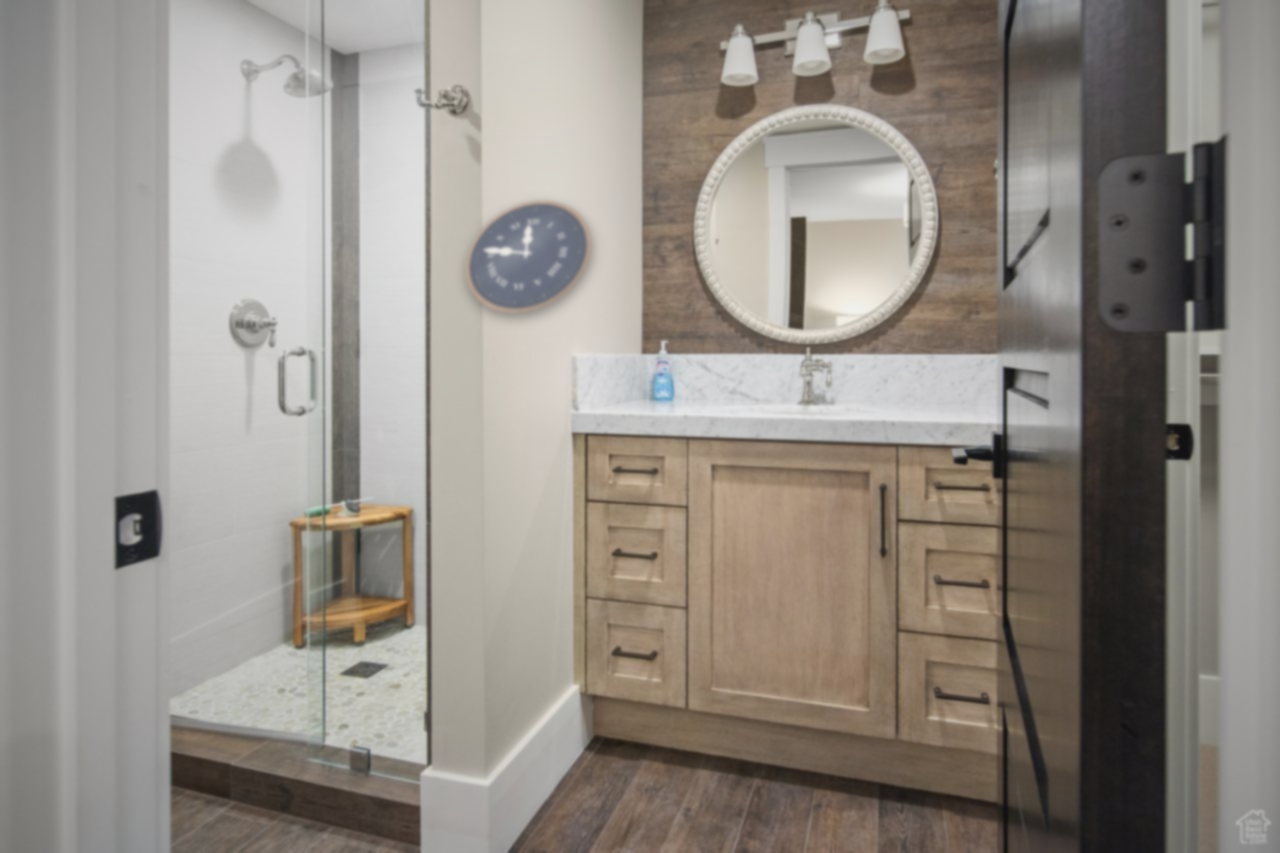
11:46
